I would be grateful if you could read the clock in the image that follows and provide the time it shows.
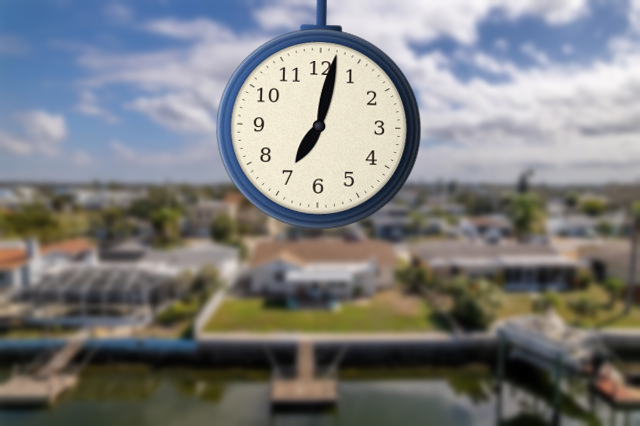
7:02
